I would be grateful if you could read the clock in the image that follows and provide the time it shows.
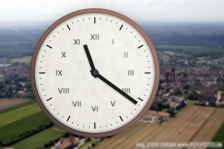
11:21
